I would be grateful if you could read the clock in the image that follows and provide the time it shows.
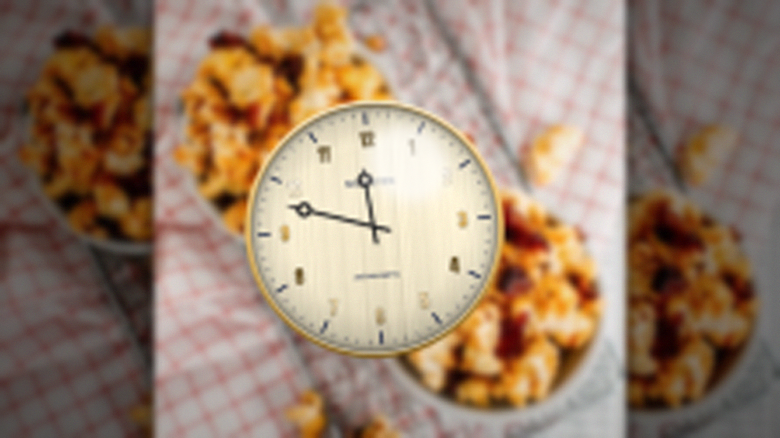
11:48
